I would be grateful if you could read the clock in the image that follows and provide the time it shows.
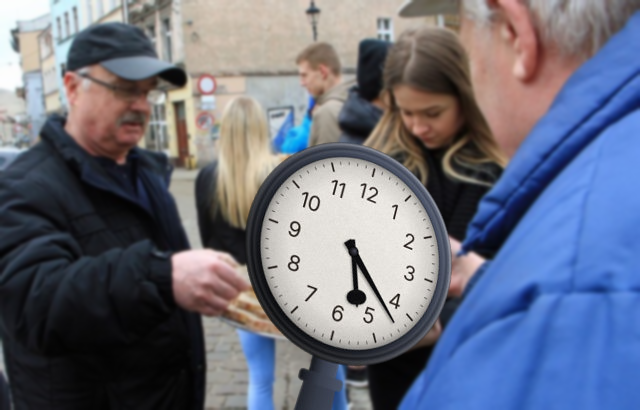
5:22
